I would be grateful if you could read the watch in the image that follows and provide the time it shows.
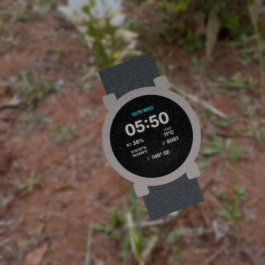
5:50
